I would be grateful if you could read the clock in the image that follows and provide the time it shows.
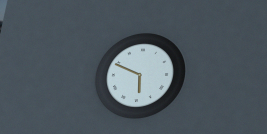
5:49
